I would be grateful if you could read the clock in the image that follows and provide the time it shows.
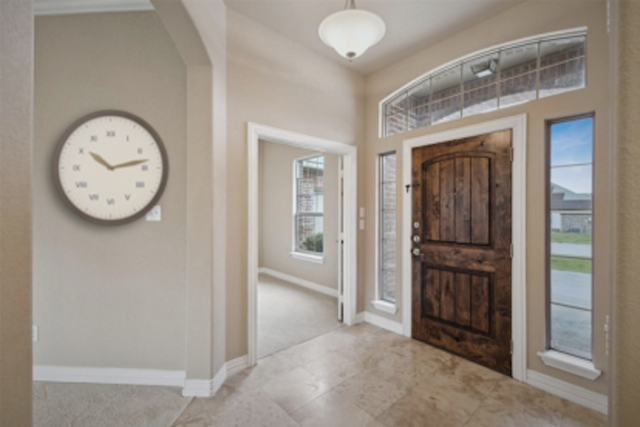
10:13
